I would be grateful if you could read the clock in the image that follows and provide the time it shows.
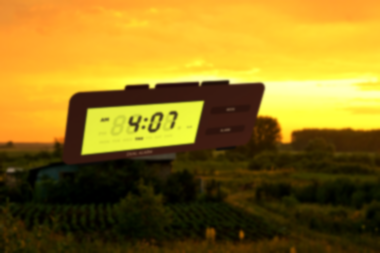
4:07
